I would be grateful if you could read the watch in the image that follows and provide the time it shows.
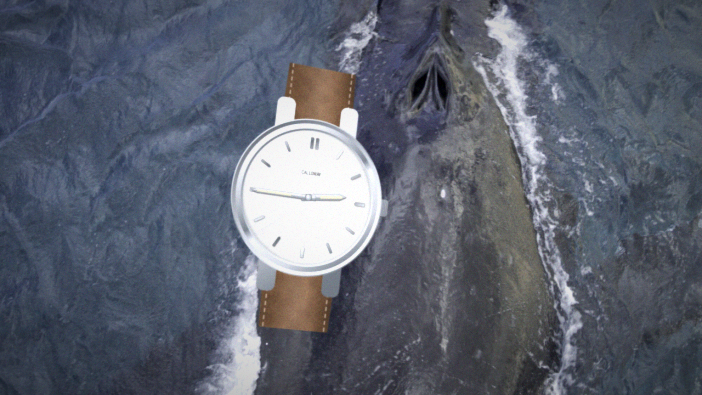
2:45
